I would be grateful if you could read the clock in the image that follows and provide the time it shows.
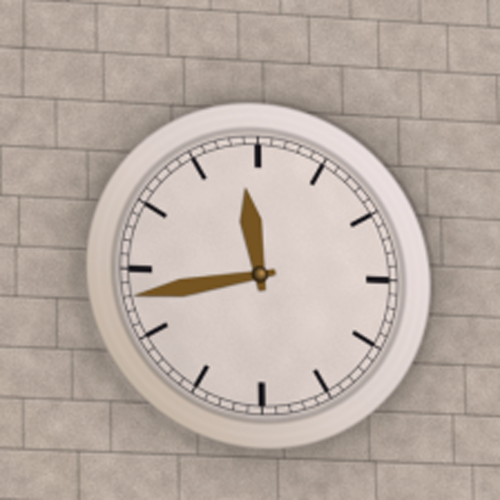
11:43
